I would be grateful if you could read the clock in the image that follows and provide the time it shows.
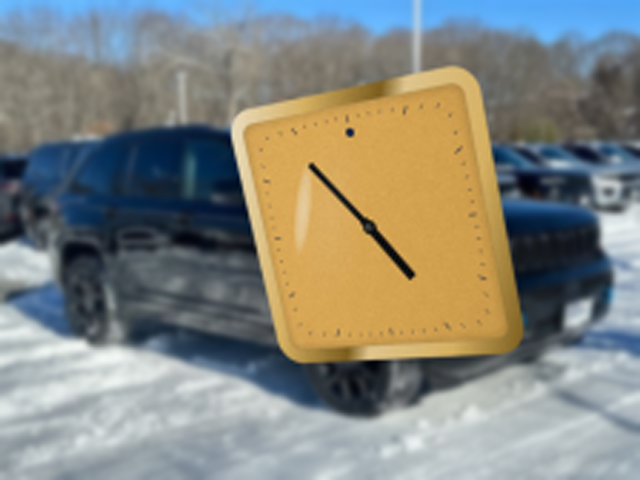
4:54
